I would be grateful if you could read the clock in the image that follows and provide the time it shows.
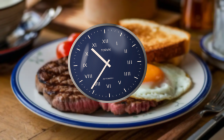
10:36
